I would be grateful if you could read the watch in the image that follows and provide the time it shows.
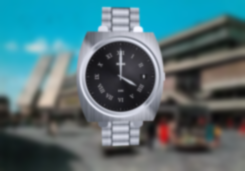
4:00
